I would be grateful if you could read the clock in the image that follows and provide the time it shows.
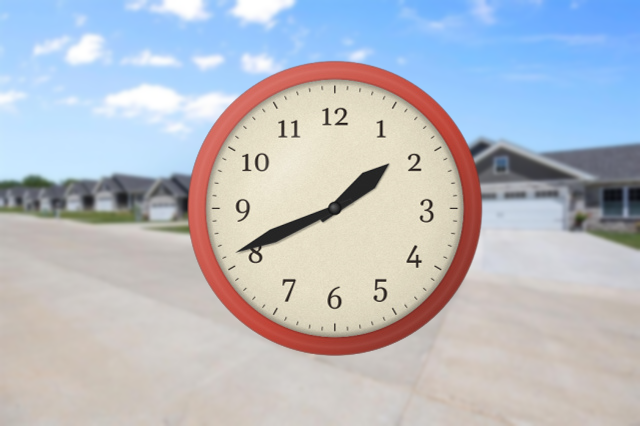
1:41
